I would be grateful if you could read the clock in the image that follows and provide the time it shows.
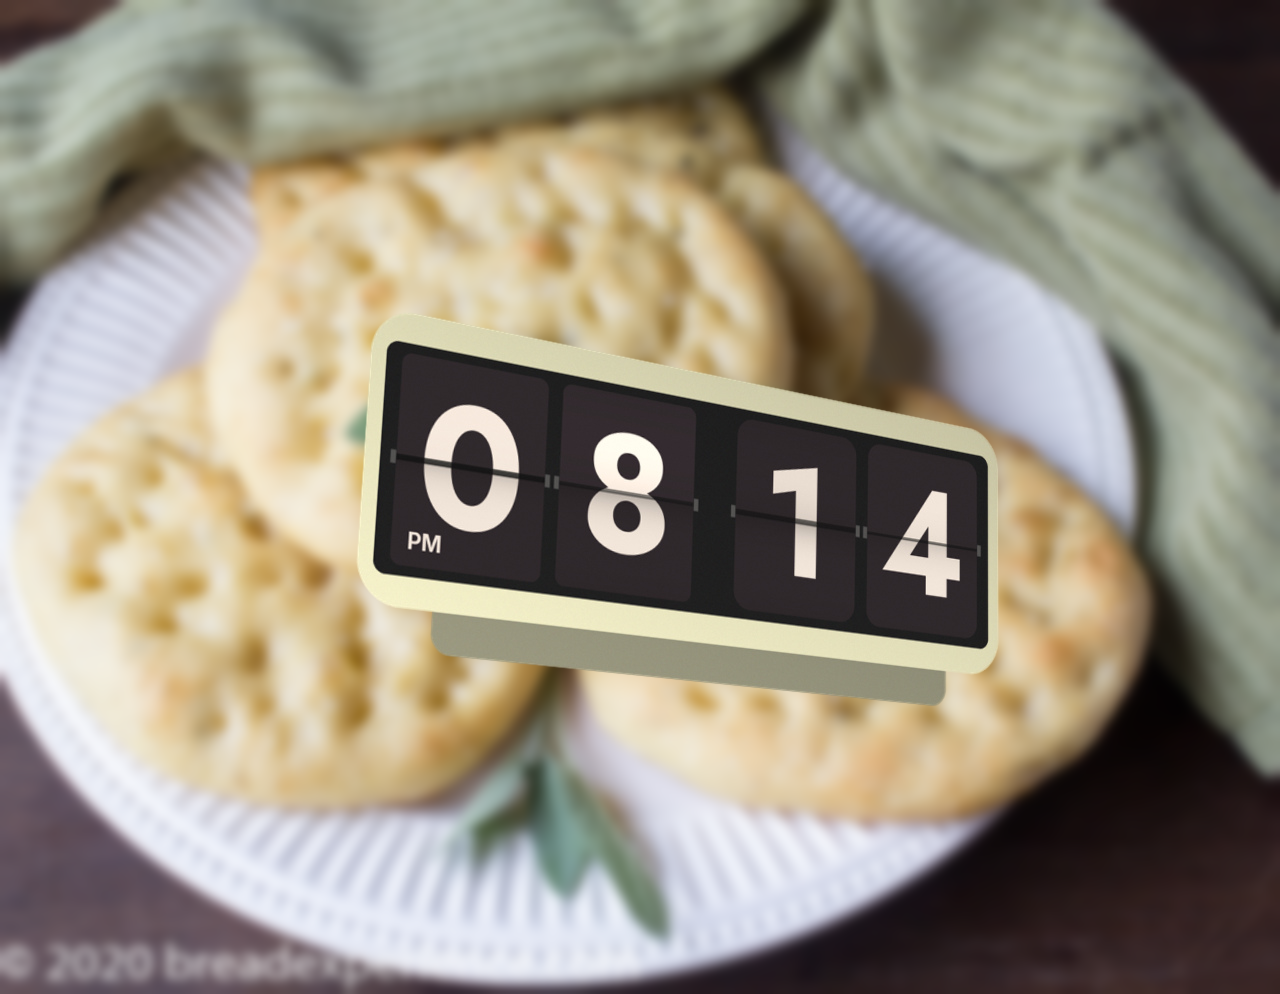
8:14
